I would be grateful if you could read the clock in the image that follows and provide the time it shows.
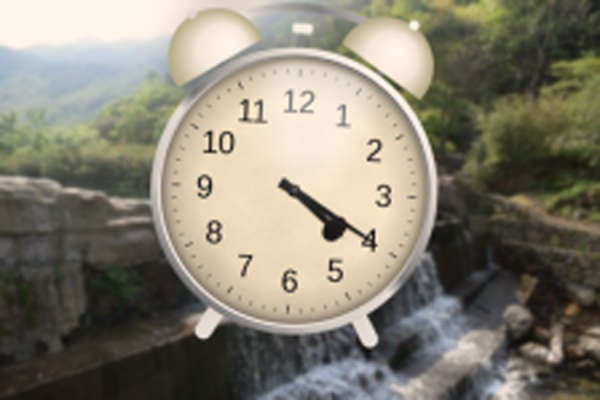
4:20
